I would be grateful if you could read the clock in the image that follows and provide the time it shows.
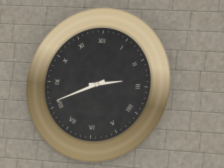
2:41
